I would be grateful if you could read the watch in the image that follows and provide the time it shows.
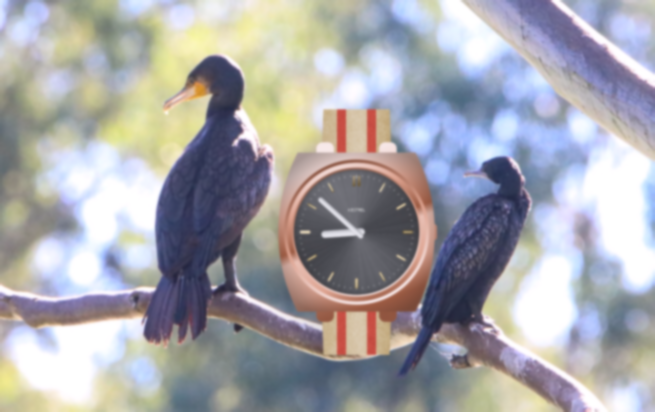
8:52
